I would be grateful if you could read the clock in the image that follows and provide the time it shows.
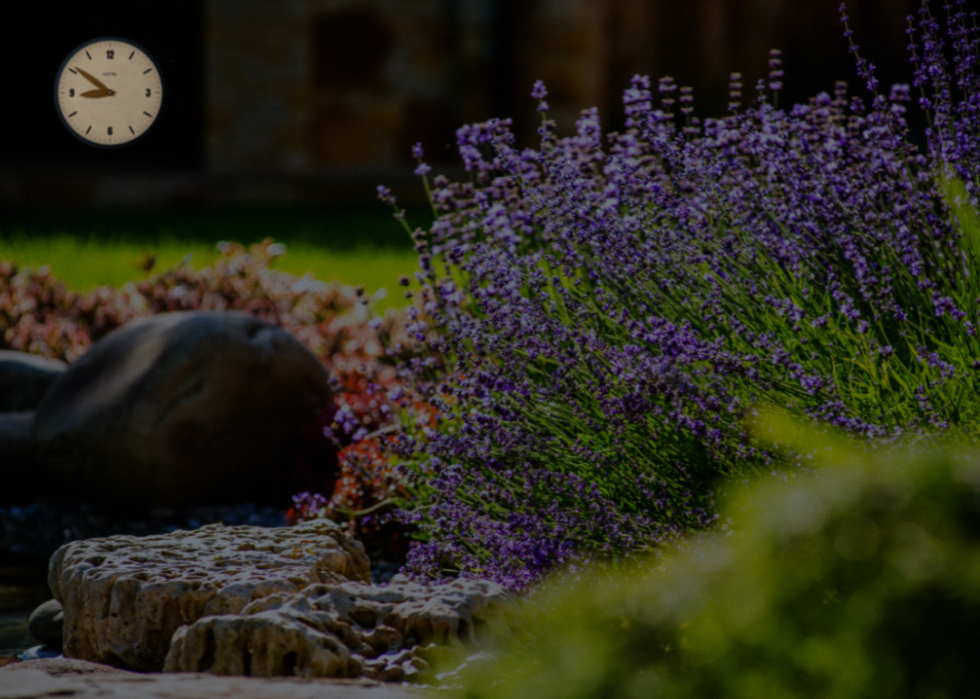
8:51
